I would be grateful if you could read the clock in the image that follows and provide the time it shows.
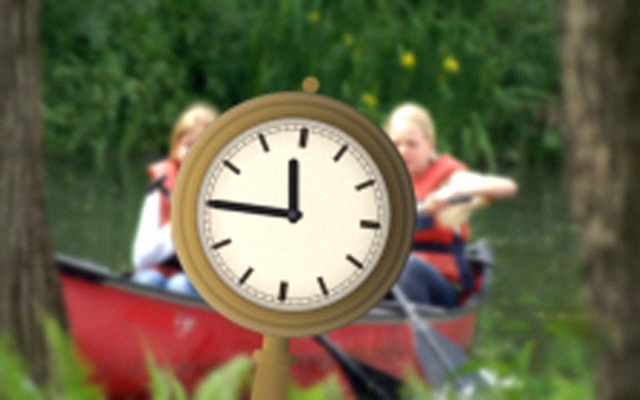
11:45
